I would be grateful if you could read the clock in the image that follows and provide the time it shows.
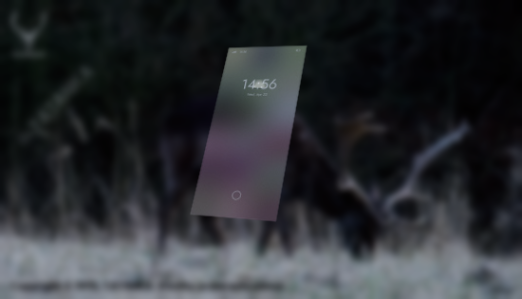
14:56
